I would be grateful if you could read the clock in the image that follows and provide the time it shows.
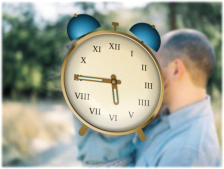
5:45
